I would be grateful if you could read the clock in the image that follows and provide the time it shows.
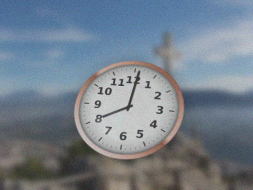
8:01
